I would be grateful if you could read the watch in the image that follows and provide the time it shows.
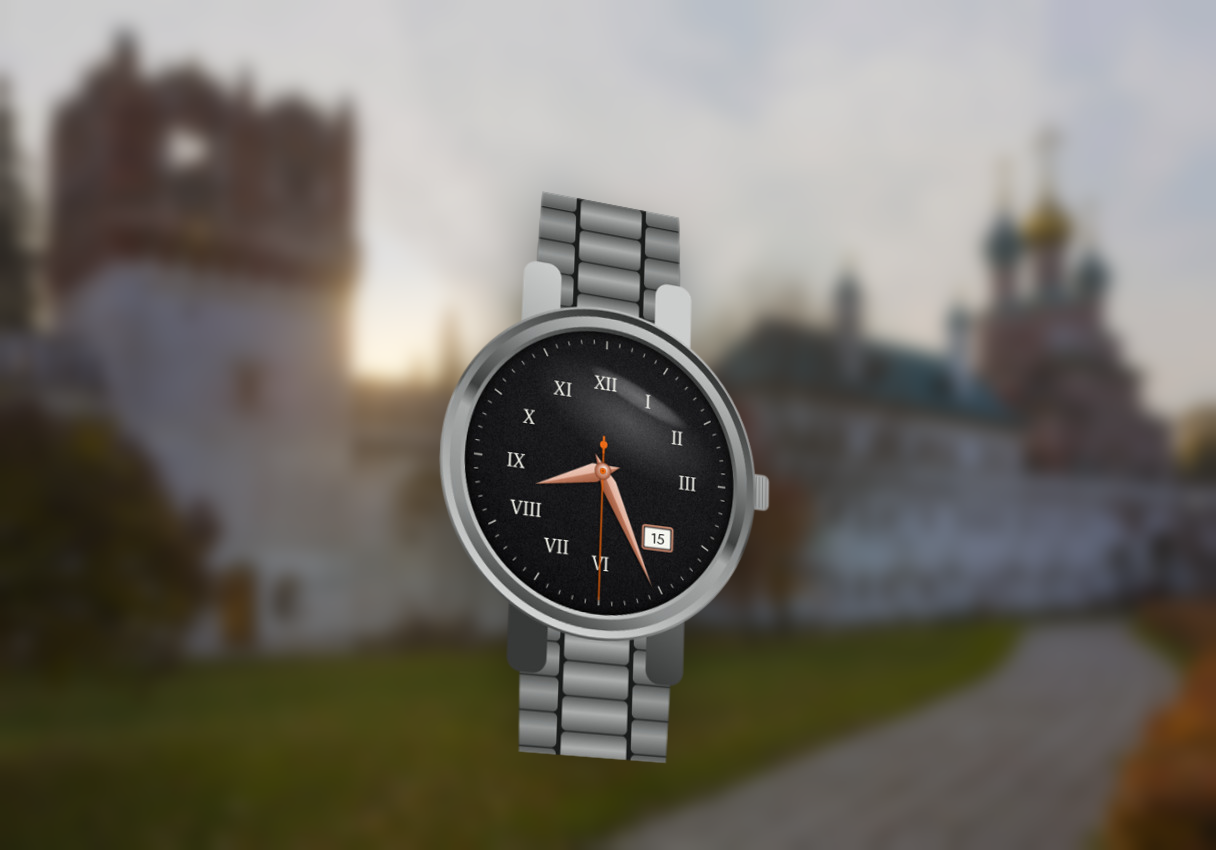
8:25:30
